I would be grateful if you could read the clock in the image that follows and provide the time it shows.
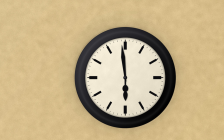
5:59
